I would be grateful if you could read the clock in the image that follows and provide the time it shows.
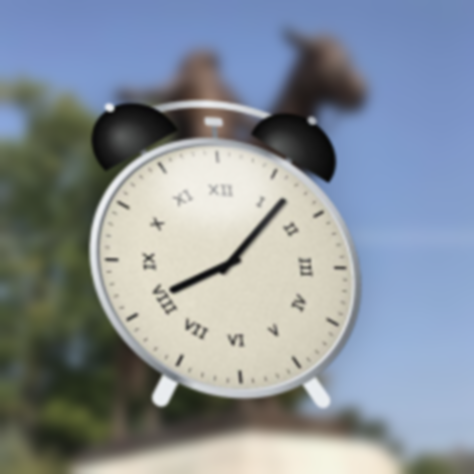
8:07
